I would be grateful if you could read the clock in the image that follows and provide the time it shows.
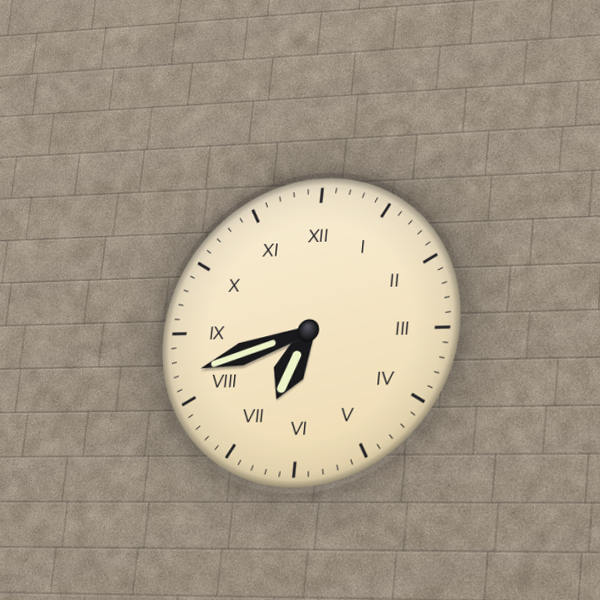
6:42
